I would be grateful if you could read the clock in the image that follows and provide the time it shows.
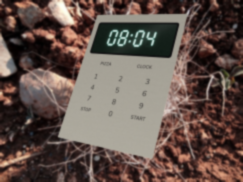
8:04
